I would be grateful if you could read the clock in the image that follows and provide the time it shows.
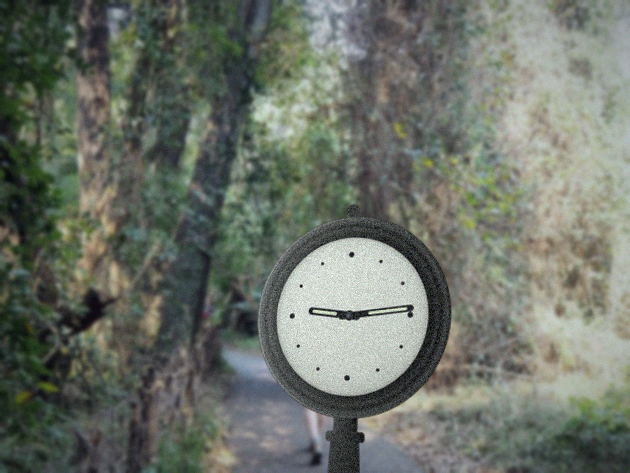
9:14
